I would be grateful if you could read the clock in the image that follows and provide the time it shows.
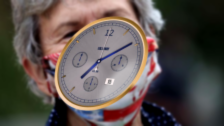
7:09
